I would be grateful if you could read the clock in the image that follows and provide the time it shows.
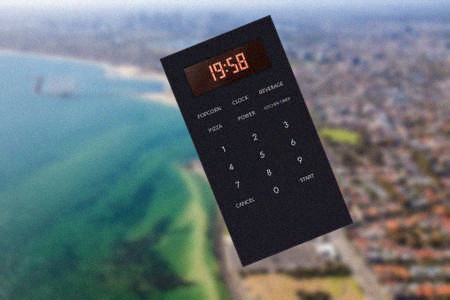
19:58
